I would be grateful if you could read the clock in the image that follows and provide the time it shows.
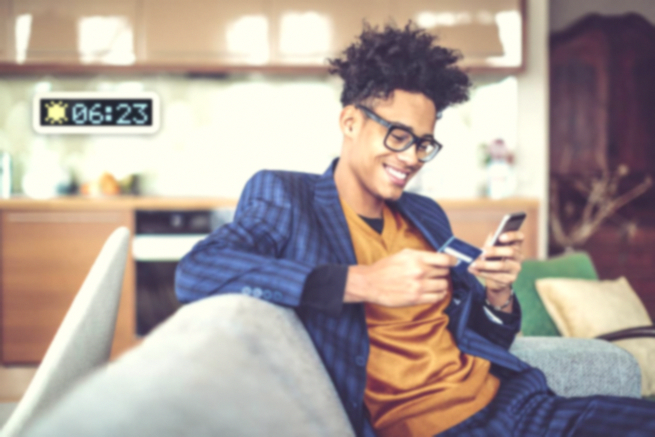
6:23
